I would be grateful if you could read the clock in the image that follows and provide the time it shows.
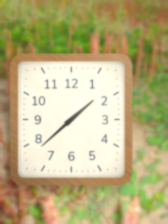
1:38
